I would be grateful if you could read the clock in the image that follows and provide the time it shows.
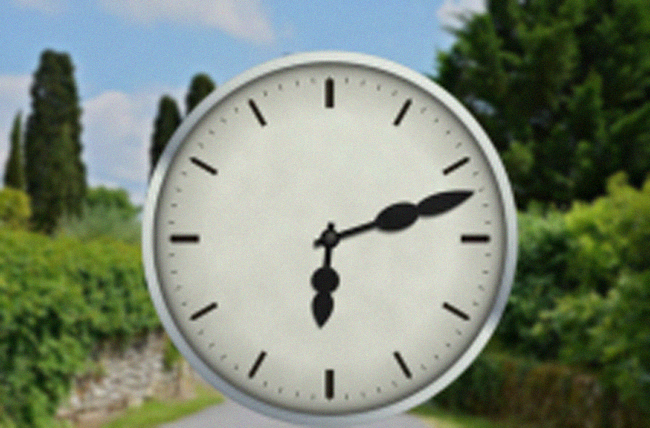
6:12
